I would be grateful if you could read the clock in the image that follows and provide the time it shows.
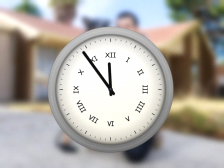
11:54
